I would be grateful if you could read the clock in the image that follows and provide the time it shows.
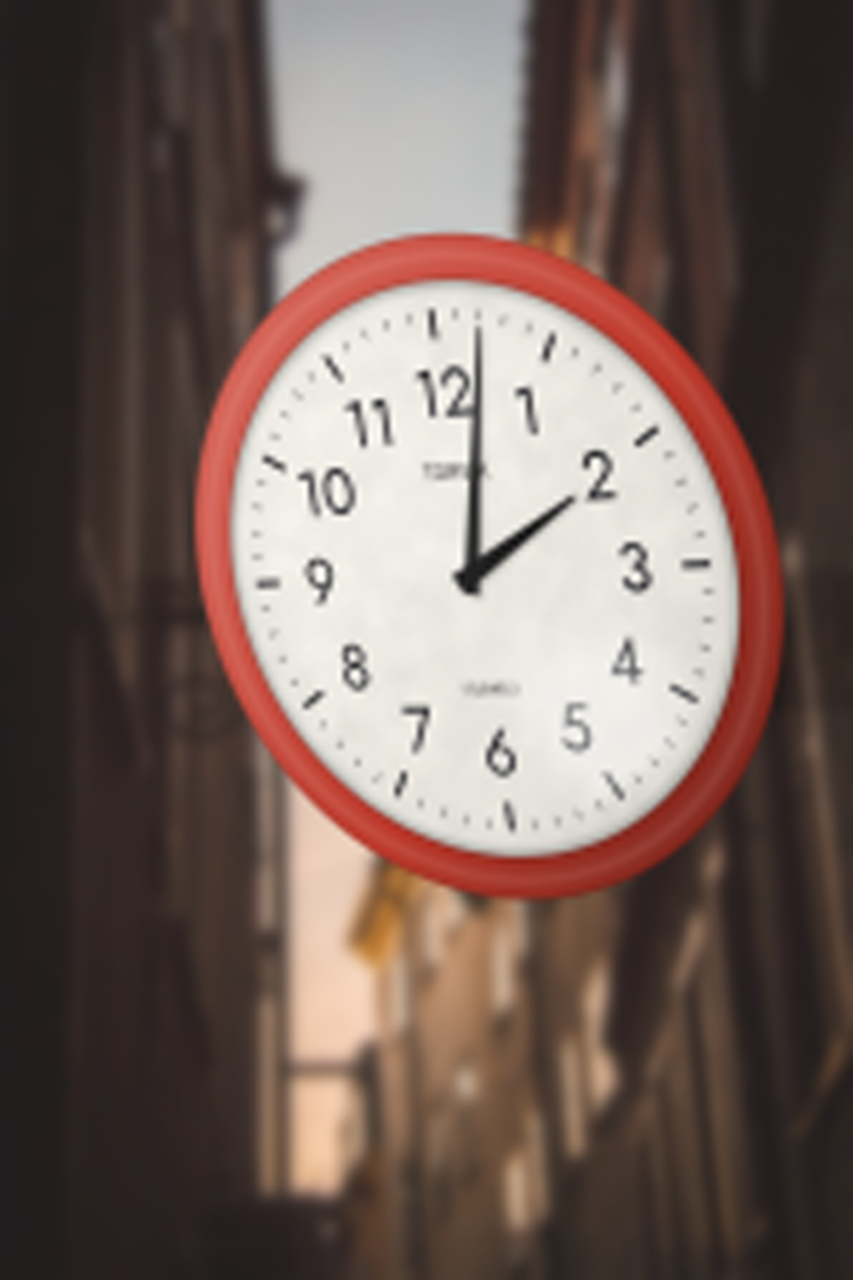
2:02
